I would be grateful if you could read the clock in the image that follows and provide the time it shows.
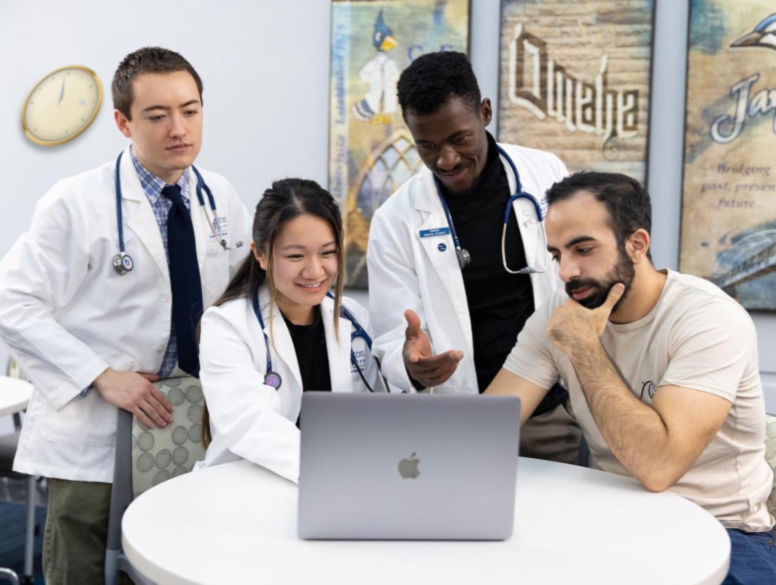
11:59
